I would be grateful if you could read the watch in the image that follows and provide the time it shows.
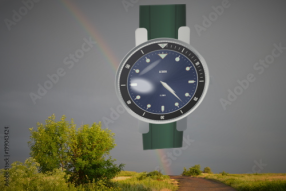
4:23
